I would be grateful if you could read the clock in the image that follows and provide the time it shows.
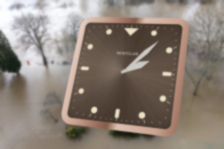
2:07
